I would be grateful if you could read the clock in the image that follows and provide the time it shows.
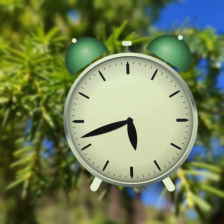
5:42
